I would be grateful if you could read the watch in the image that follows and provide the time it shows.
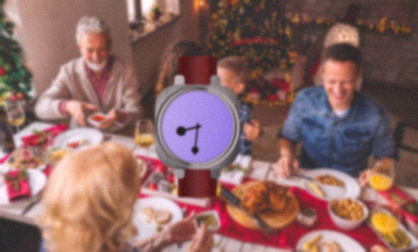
8:31
